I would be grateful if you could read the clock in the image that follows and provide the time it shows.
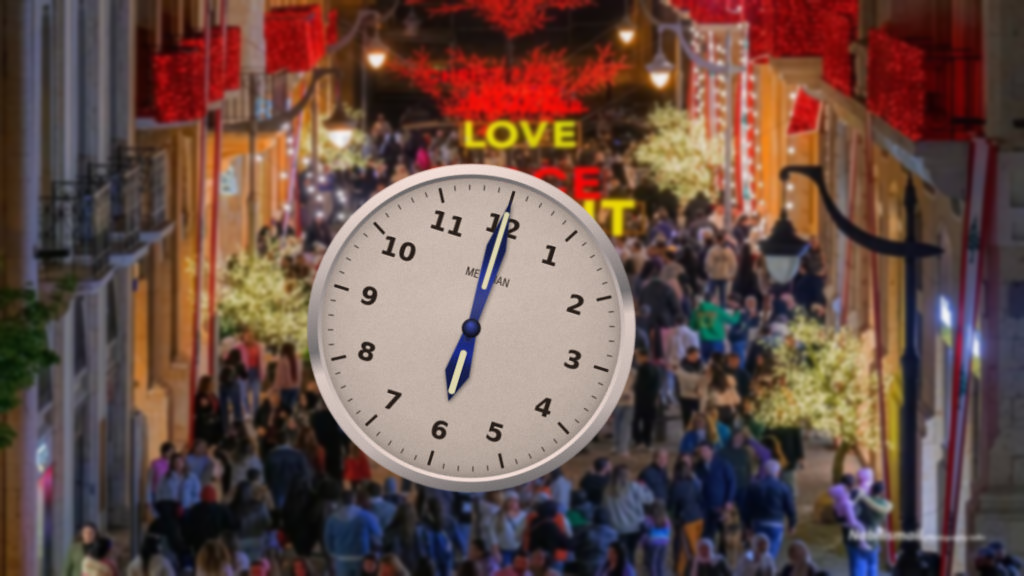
6:00
